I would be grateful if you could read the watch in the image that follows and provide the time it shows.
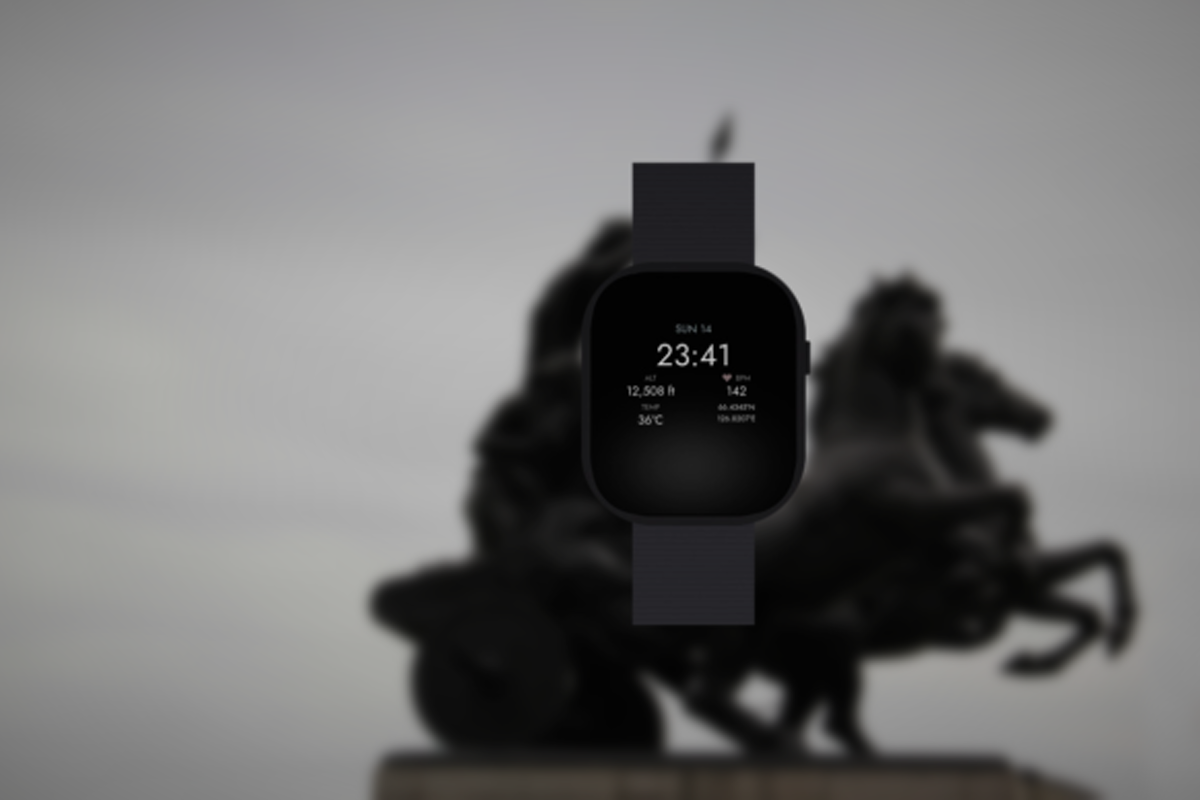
23:41
